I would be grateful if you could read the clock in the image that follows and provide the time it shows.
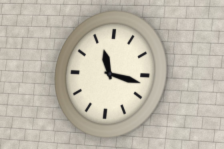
11:17
